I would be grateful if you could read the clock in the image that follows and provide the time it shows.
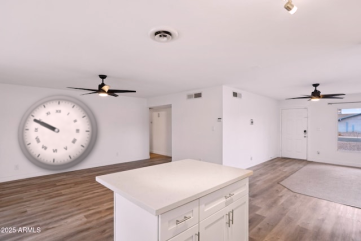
9:49
